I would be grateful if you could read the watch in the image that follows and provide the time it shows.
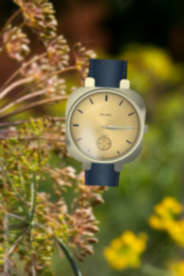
3:15
